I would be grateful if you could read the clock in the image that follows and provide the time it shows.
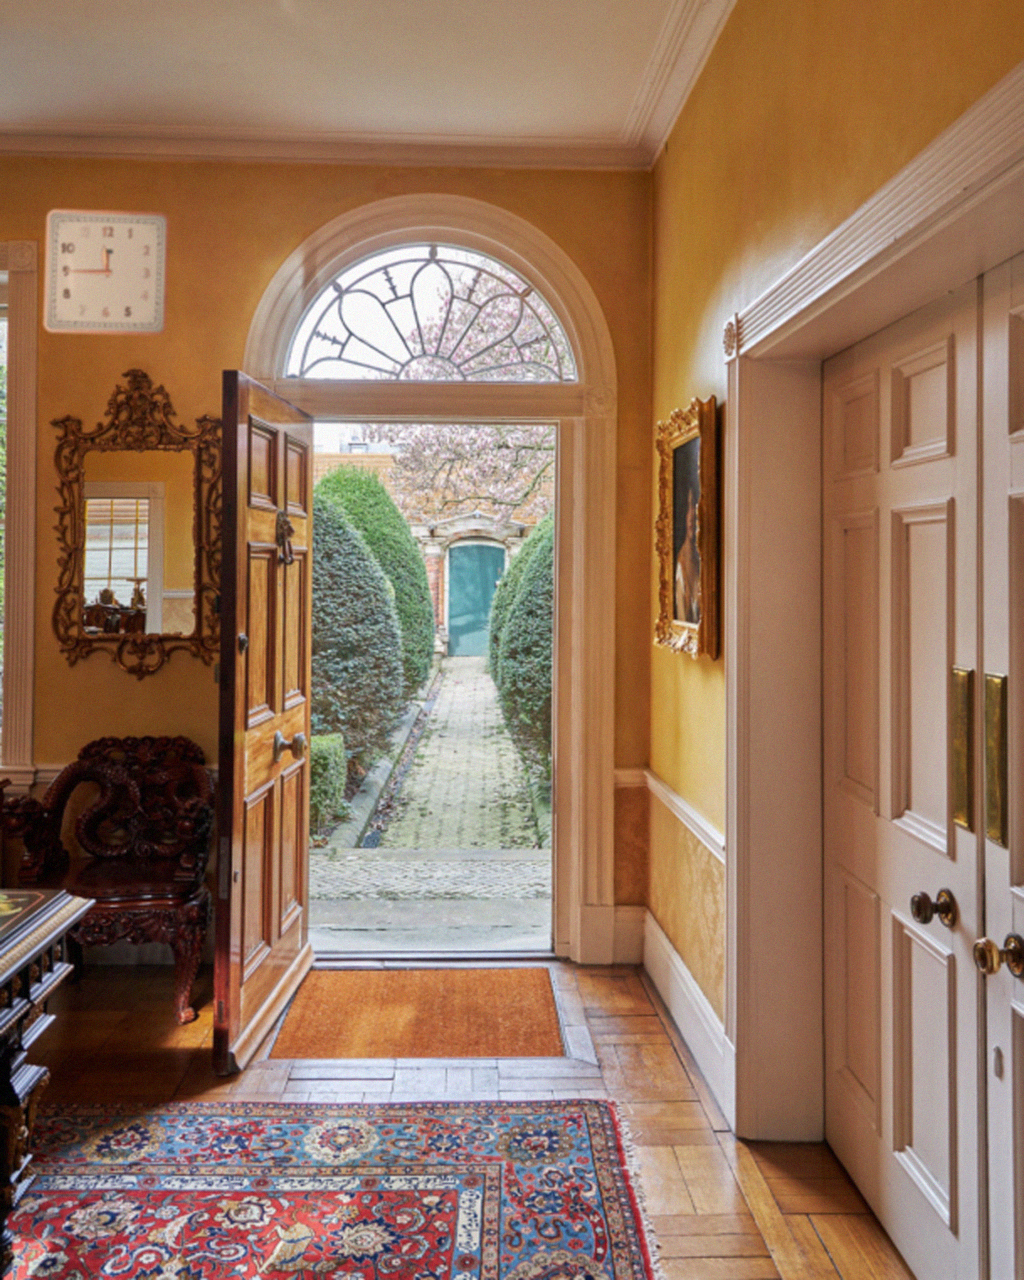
11:45
